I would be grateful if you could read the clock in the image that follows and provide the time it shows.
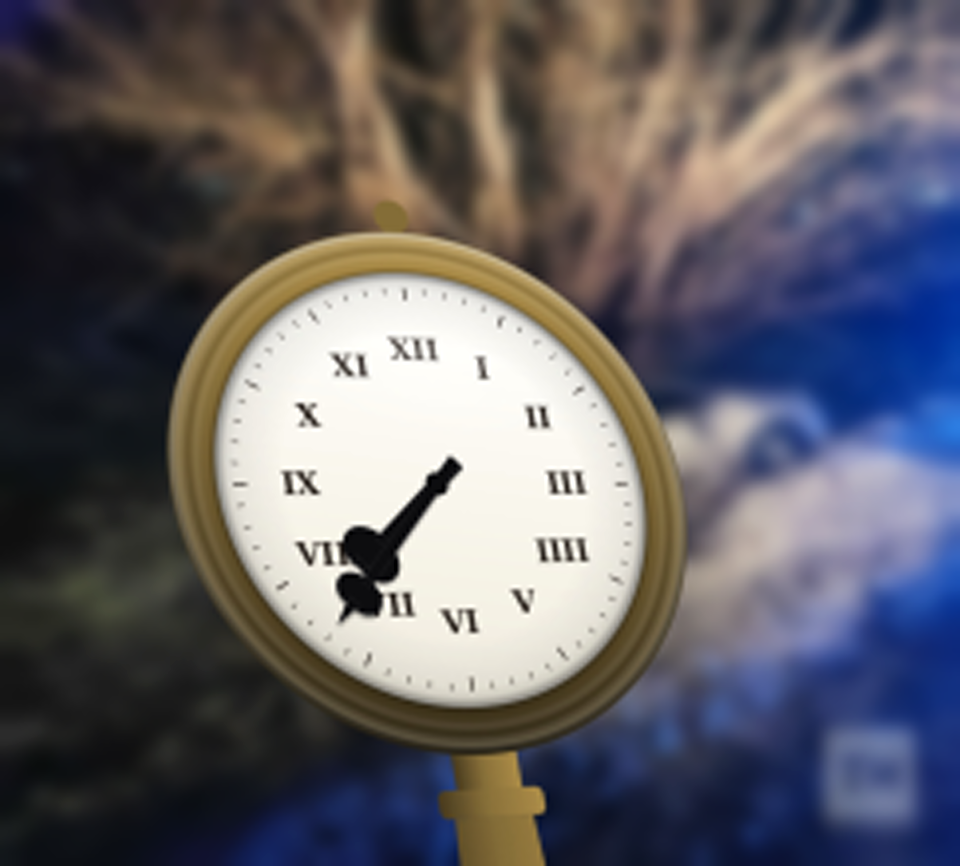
7:37
